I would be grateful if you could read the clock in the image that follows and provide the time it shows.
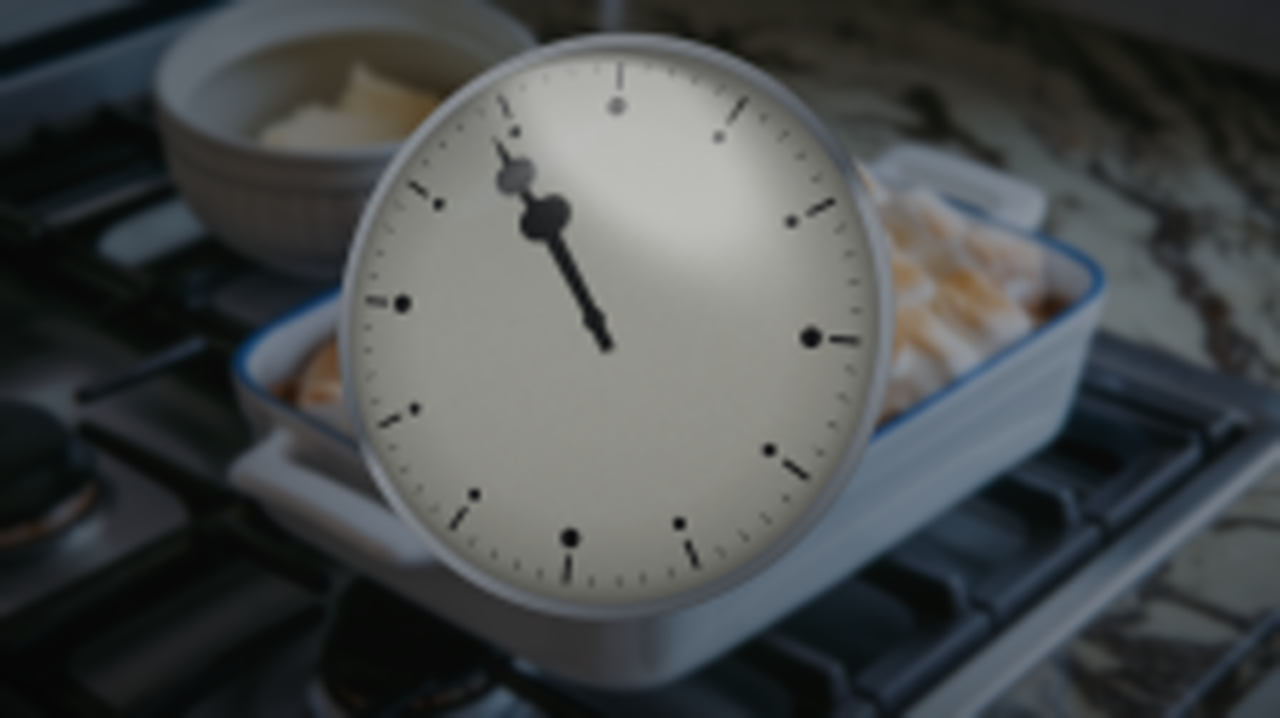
10:54
